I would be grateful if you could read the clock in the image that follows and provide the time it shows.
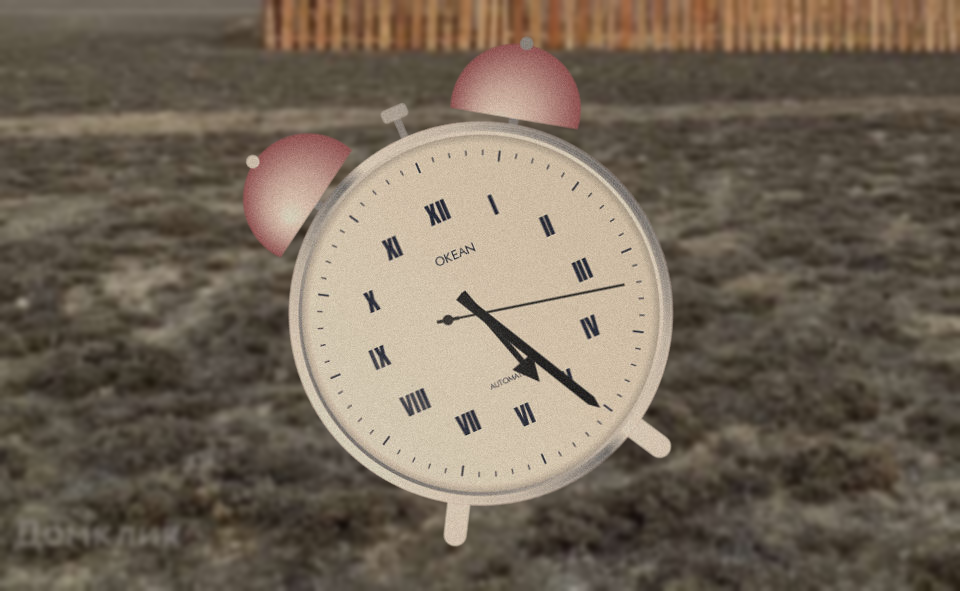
5:25:17
